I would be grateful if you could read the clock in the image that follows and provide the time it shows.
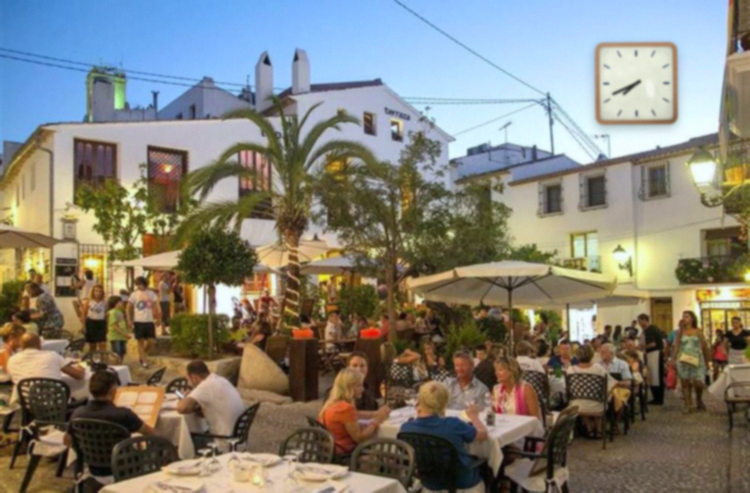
7:41
